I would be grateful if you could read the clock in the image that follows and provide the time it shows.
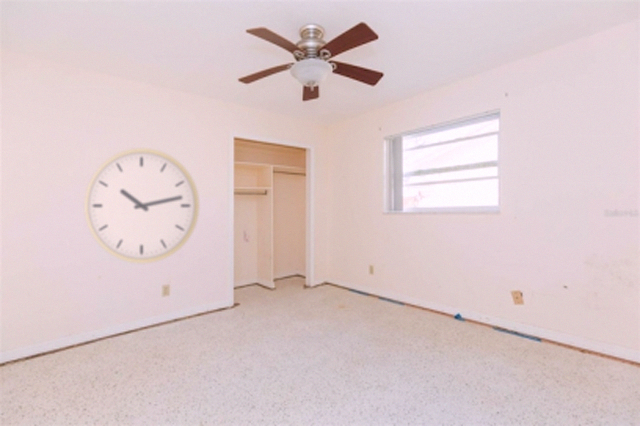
10:13
